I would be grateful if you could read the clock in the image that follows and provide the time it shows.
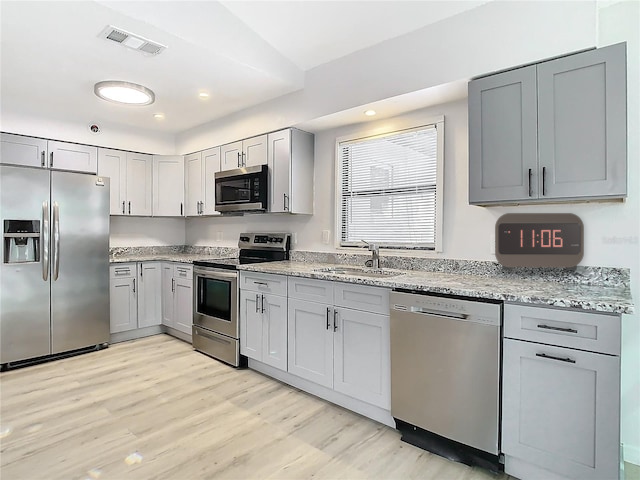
11:06
